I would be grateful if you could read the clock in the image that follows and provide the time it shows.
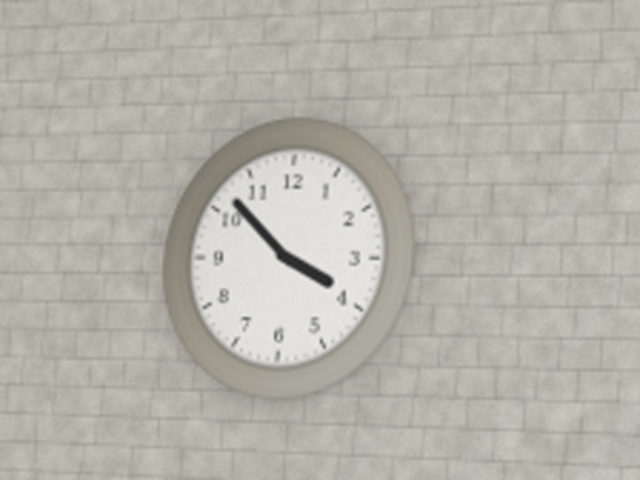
3:52
